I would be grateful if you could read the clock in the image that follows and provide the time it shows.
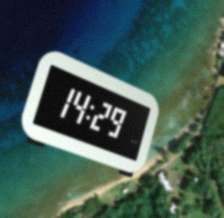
14:29
